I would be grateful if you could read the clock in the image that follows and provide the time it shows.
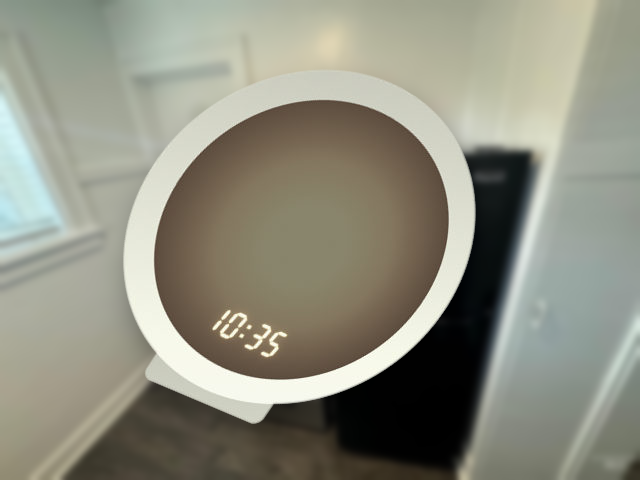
10:35
